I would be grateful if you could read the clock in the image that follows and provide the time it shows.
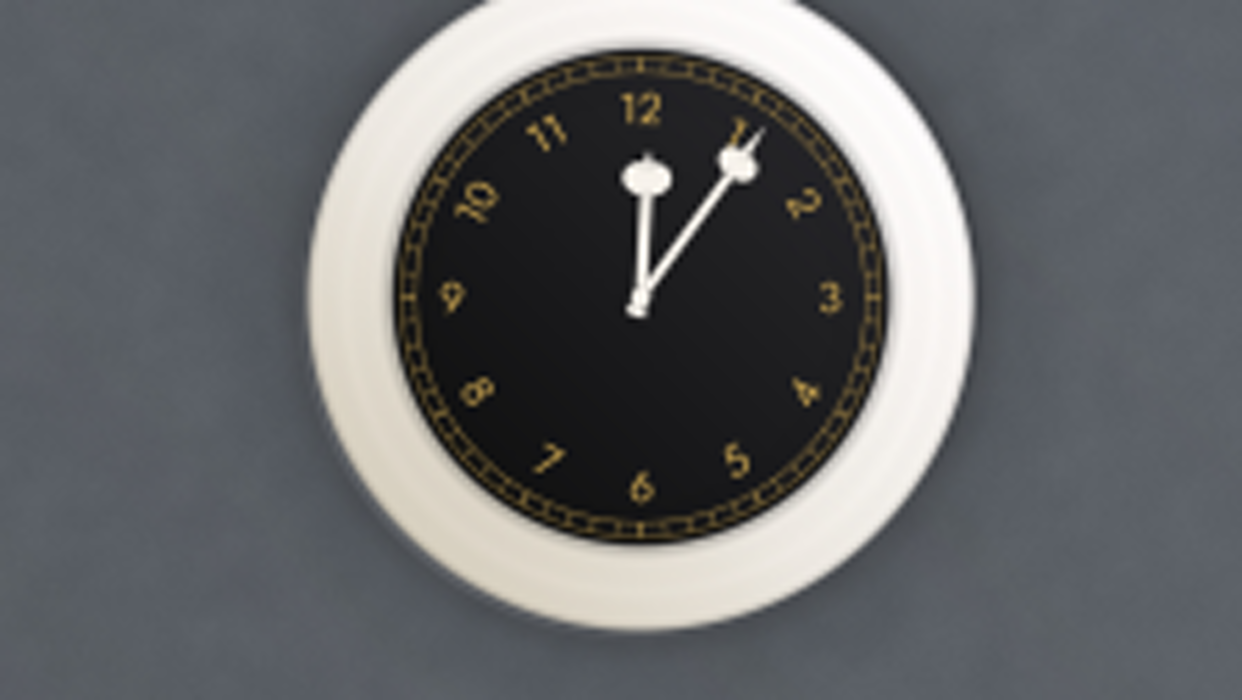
12:06
